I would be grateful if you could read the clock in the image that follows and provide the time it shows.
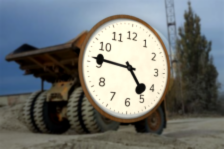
4:46
